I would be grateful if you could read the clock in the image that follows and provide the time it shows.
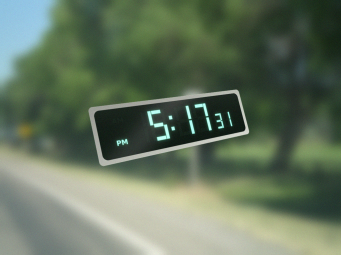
5:17:31
